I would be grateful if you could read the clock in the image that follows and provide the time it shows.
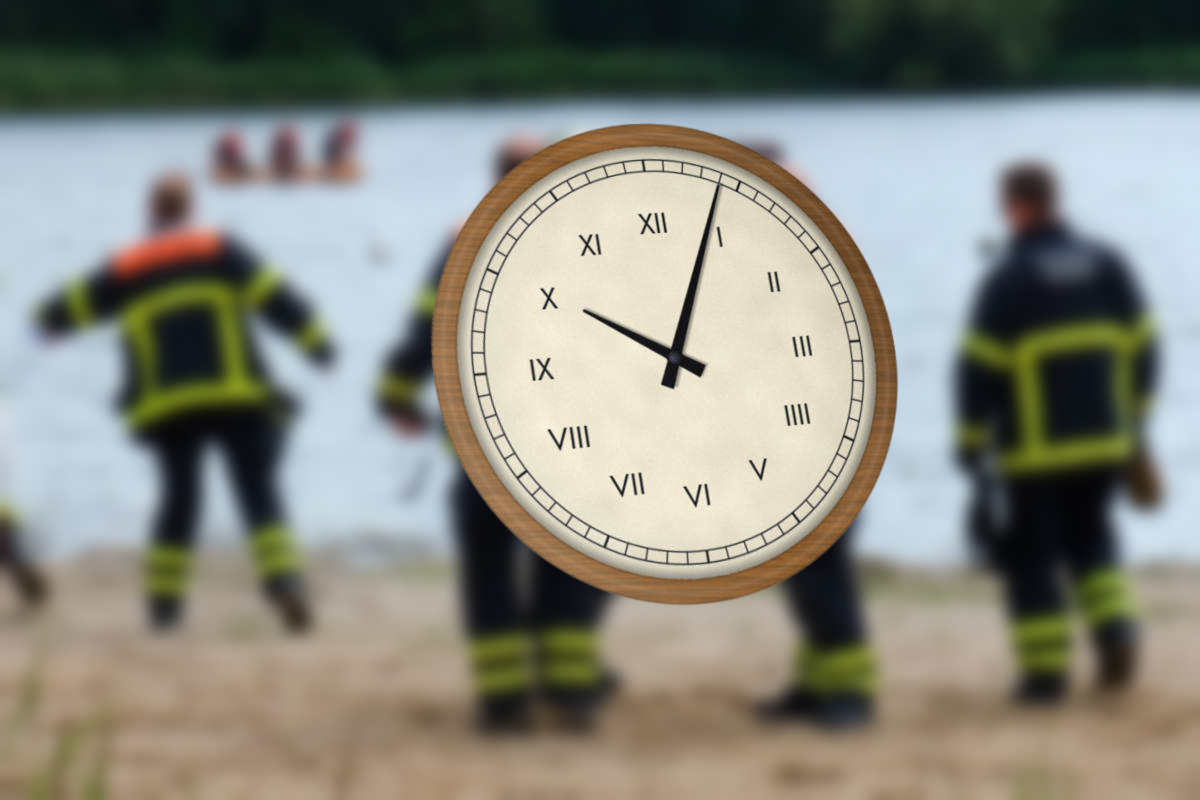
10:04
